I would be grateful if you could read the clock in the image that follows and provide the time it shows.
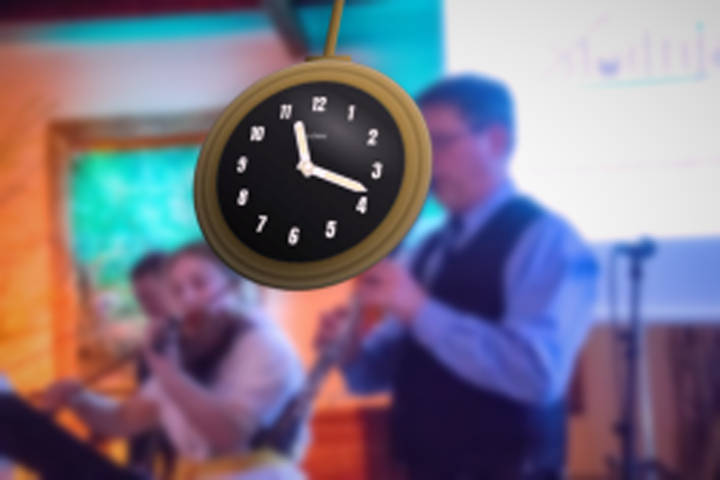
11:18
